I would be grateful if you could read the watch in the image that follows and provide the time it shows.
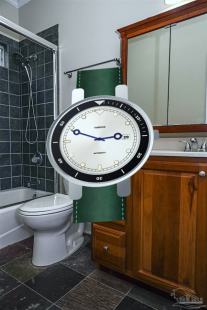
2:49
